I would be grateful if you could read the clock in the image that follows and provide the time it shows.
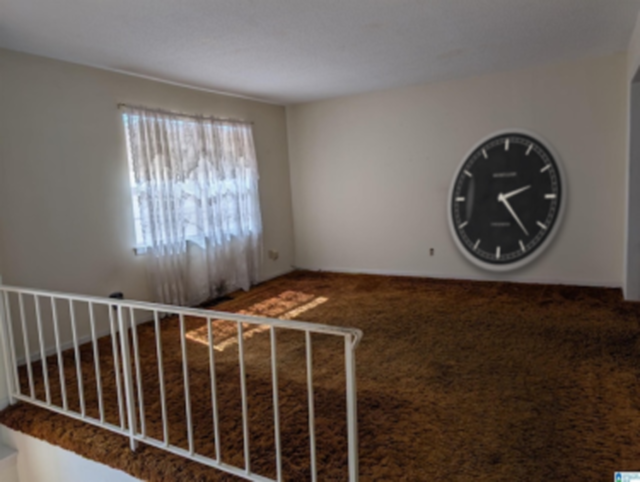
2:23
